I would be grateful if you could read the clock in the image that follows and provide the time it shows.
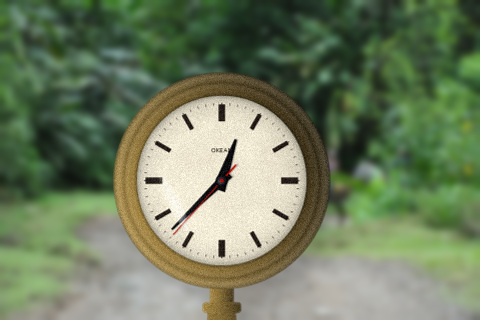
12:37:37
